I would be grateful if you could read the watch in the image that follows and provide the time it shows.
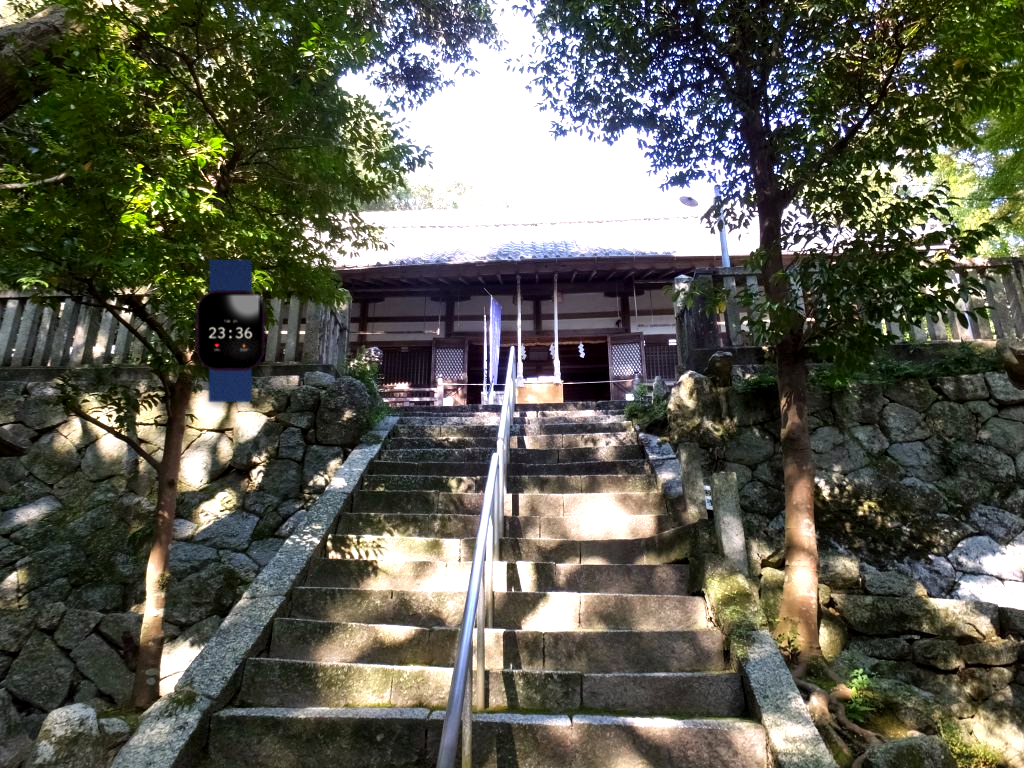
23:36
